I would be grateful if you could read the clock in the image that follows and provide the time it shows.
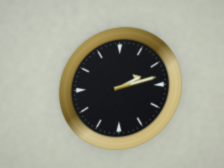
2:13
